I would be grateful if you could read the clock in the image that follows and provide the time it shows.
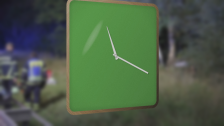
11:19
